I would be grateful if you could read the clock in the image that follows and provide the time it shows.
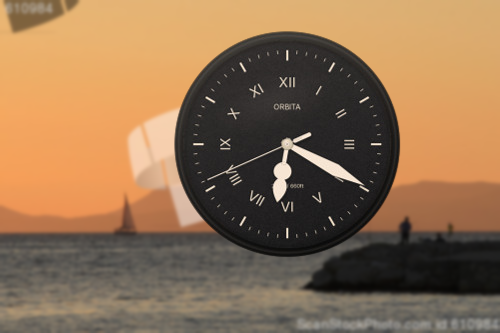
6:19:41
